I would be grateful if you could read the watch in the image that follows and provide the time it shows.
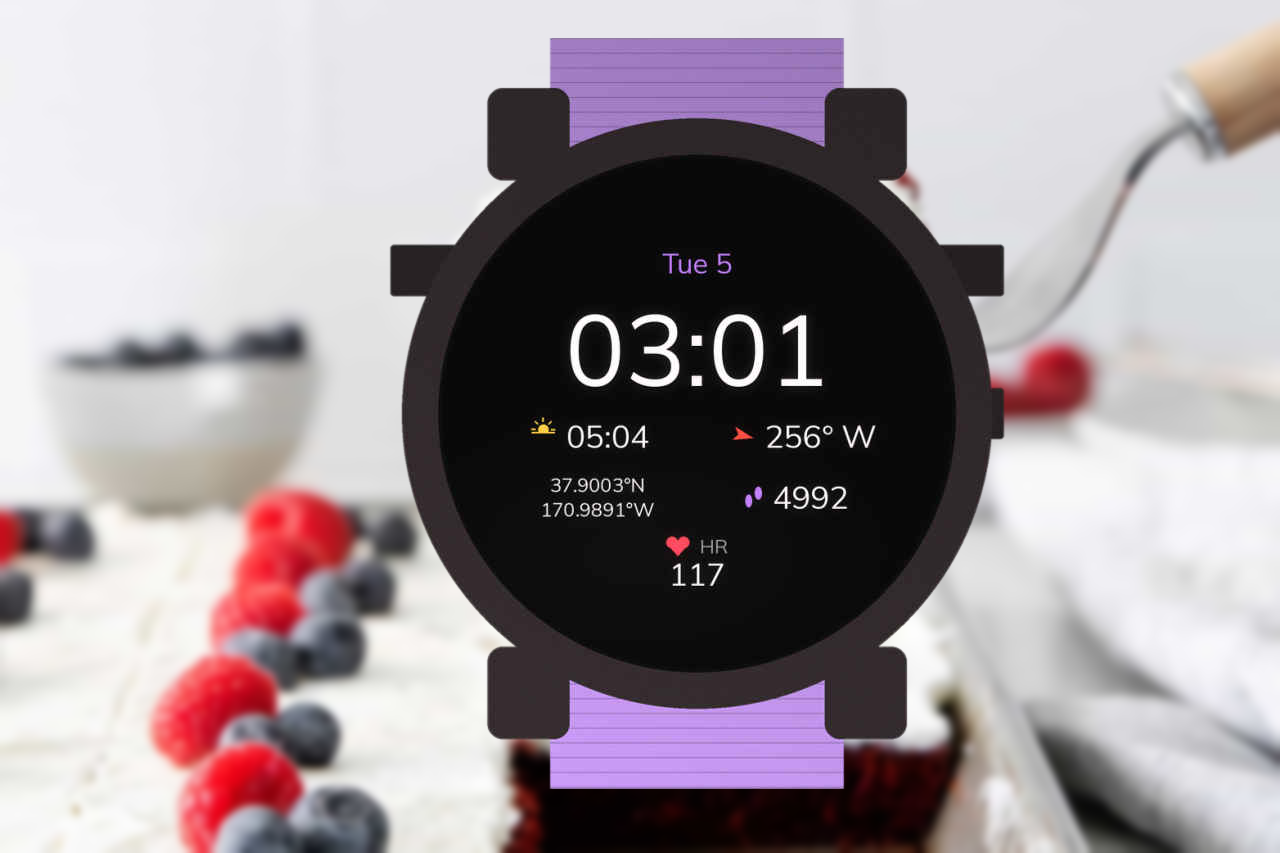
3:01
